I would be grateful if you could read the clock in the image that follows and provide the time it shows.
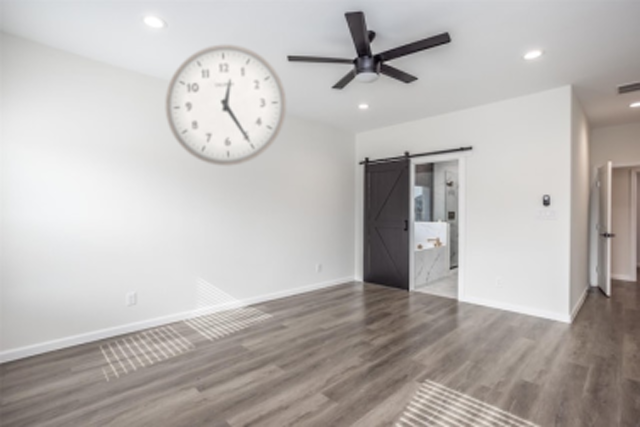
12:25
